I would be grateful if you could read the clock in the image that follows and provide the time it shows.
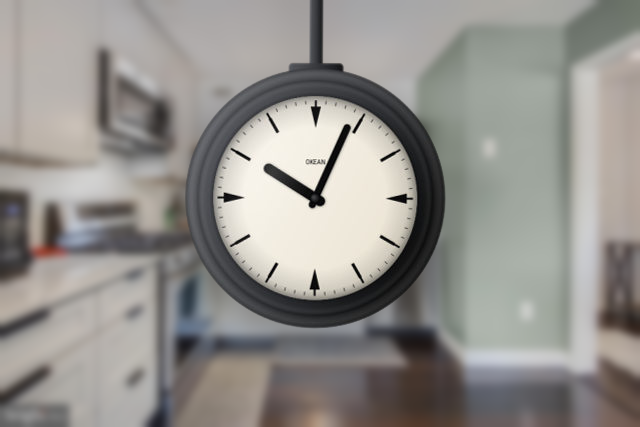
10:04
